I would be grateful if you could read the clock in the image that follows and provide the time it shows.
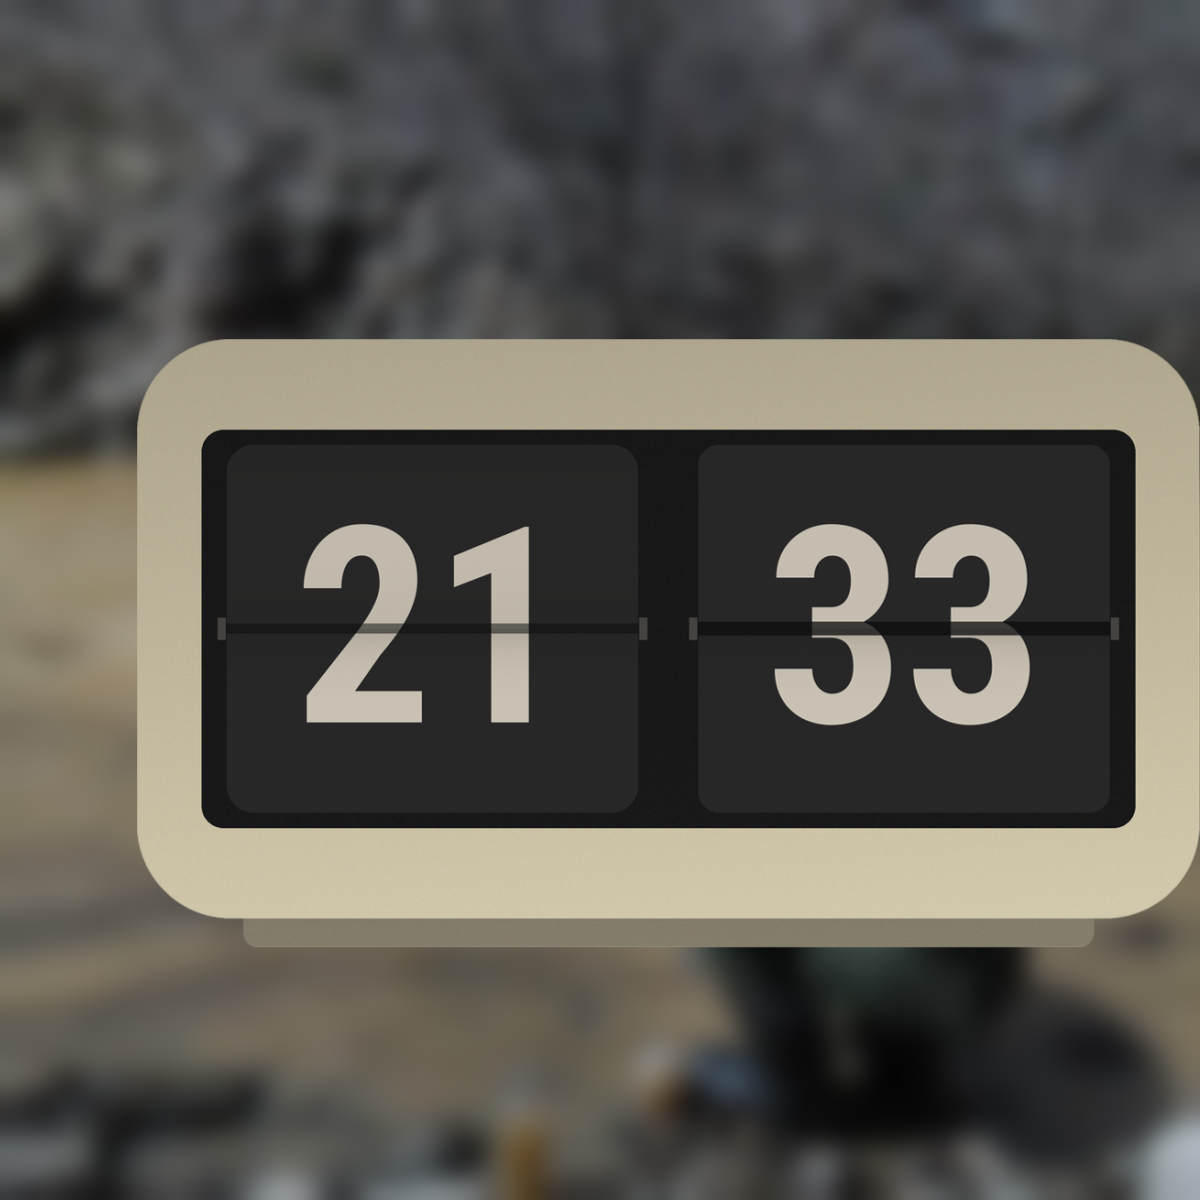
21:33
